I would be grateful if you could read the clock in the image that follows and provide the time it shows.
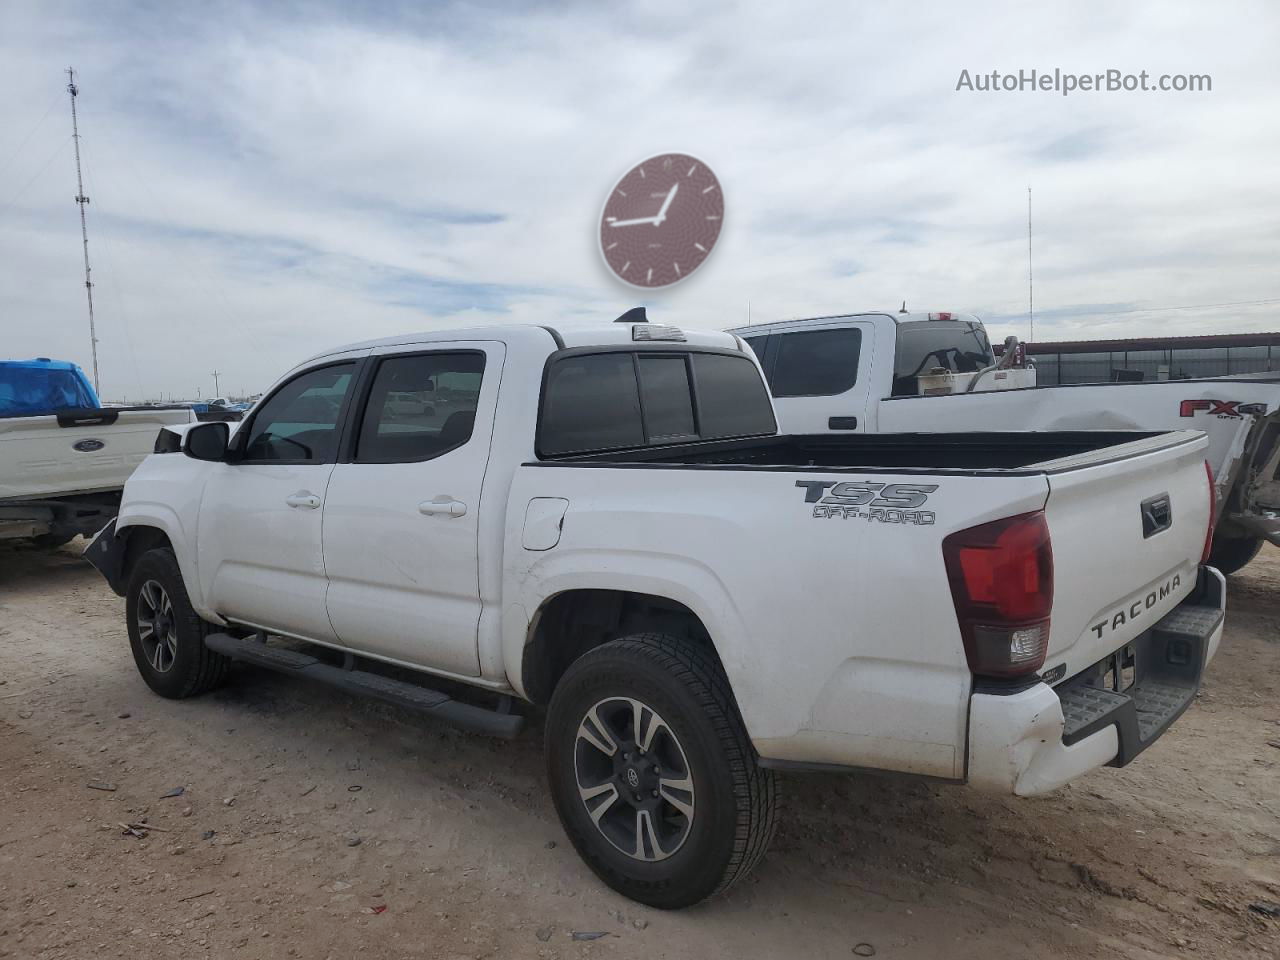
12:44
